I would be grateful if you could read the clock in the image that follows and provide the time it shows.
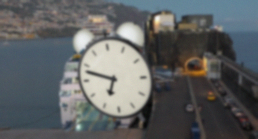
6:48
